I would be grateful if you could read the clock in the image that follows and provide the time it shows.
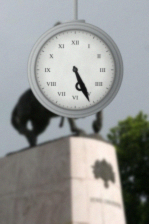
5:26
